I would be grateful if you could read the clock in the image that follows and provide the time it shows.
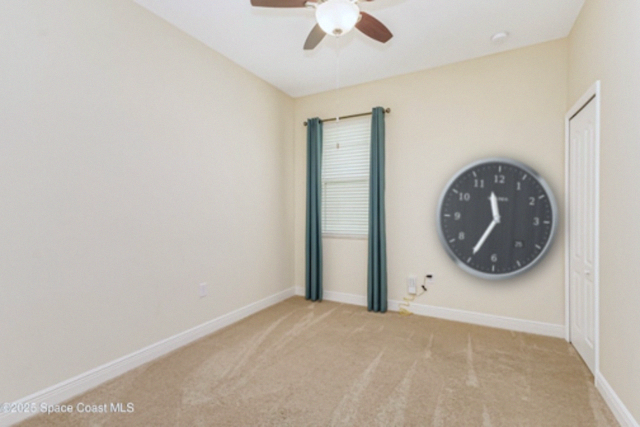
11:35
